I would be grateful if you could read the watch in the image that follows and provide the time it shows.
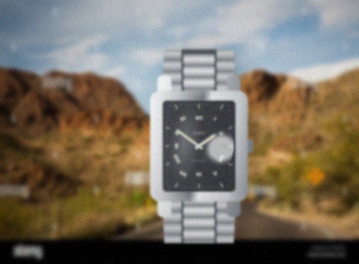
1:51
